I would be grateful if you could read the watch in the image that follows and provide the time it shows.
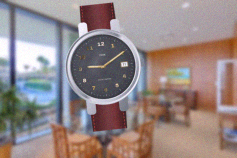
9:10
